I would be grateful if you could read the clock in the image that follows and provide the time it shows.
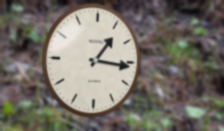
1:16
